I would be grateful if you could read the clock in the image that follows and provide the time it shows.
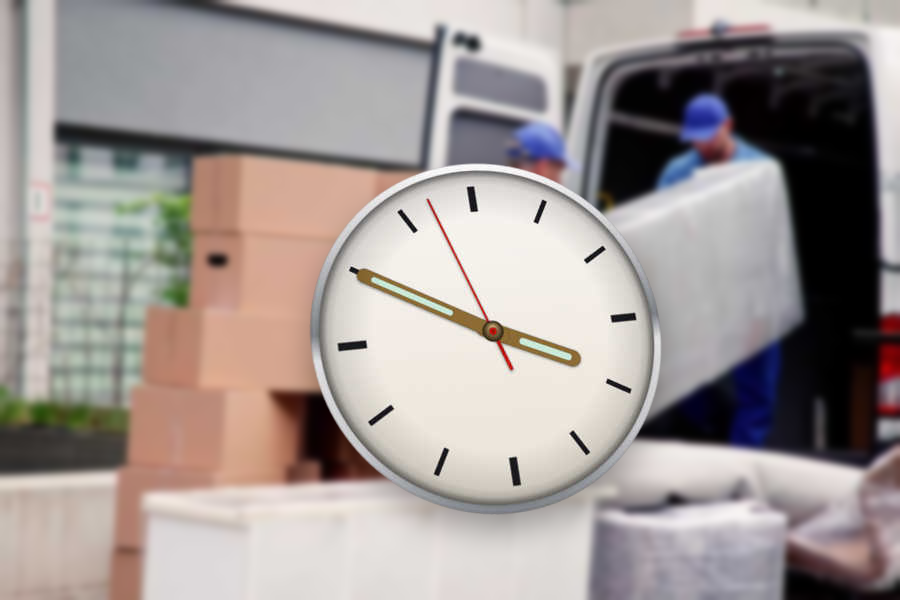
3:49:57
